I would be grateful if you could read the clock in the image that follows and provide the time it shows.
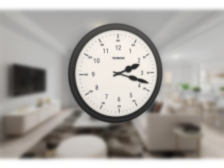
2:18
